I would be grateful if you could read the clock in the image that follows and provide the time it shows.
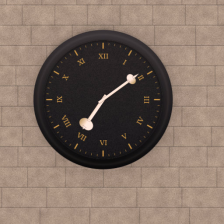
7:09
